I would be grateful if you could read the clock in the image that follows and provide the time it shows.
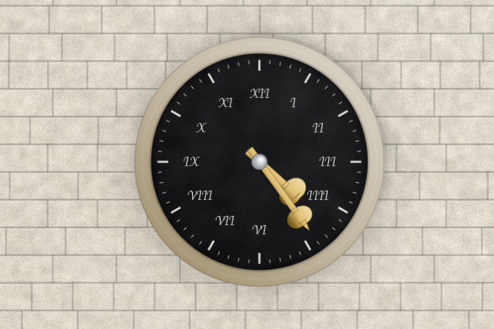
4:24
